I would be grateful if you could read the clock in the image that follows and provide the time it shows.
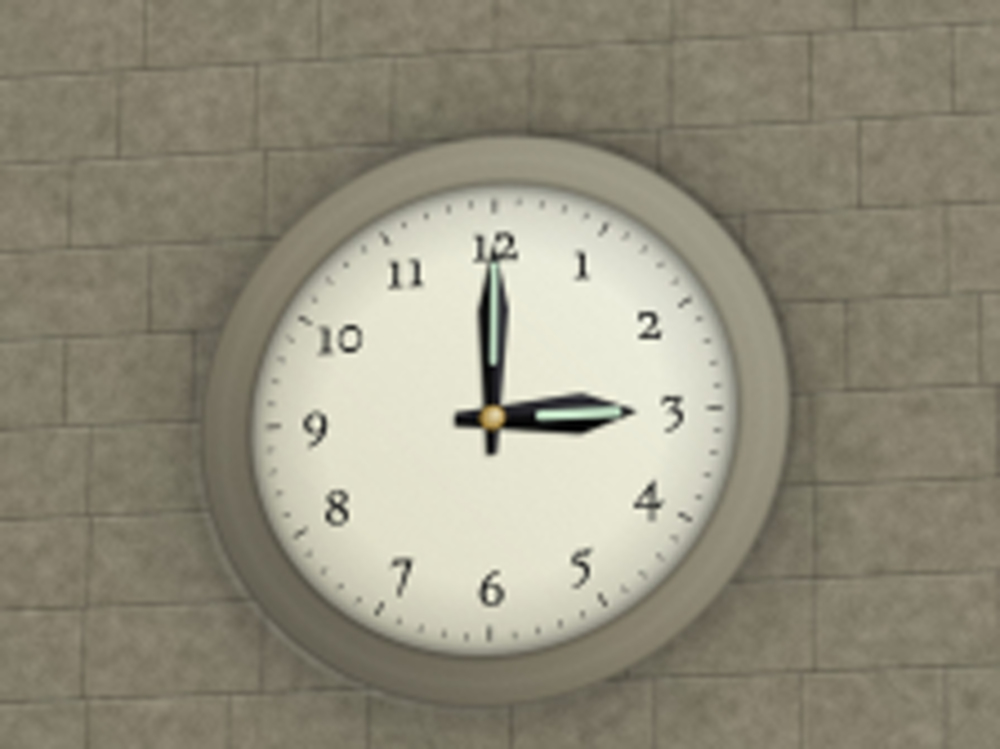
3:00
